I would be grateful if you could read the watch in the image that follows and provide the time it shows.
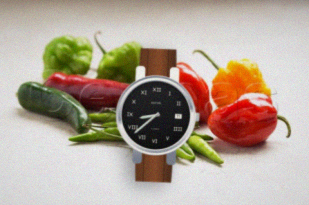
8:38
